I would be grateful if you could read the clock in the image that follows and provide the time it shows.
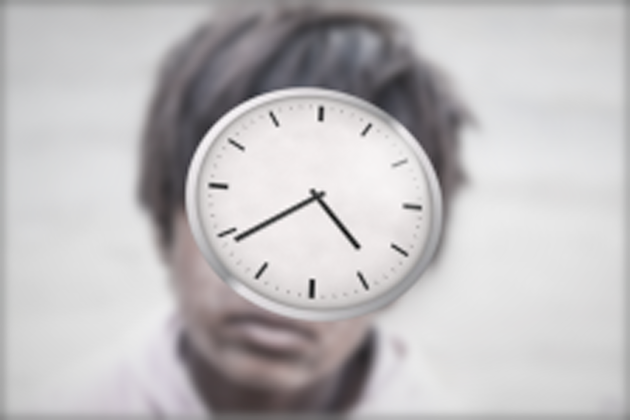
4:39
